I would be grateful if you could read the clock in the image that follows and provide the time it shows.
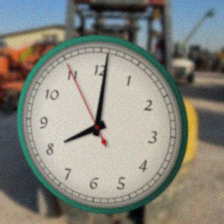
8:00:55
